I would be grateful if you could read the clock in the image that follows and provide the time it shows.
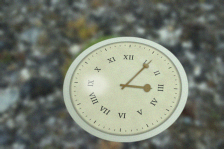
3:06
